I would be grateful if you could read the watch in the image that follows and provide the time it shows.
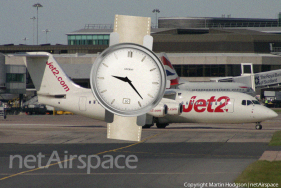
9:23
